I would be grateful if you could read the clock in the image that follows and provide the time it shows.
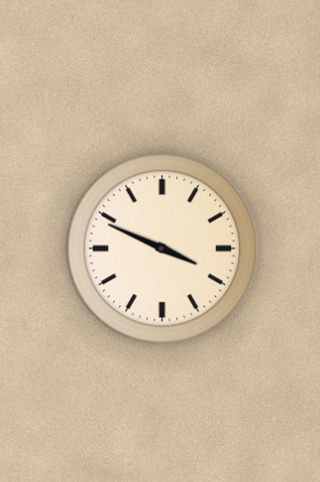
3:49
